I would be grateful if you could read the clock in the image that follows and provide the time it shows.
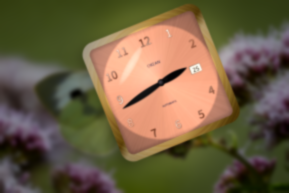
2:43
